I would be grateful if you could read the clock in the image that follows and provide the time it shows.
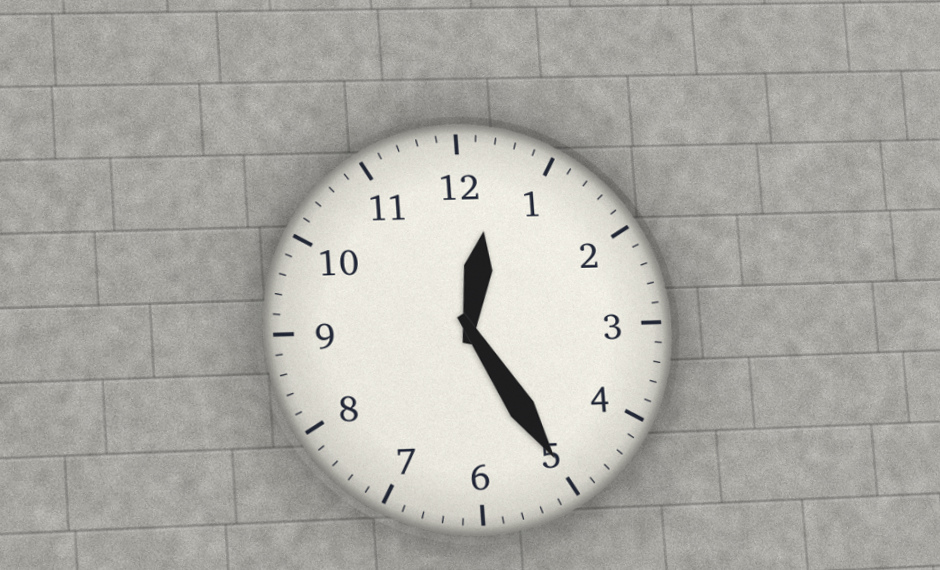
12:25
